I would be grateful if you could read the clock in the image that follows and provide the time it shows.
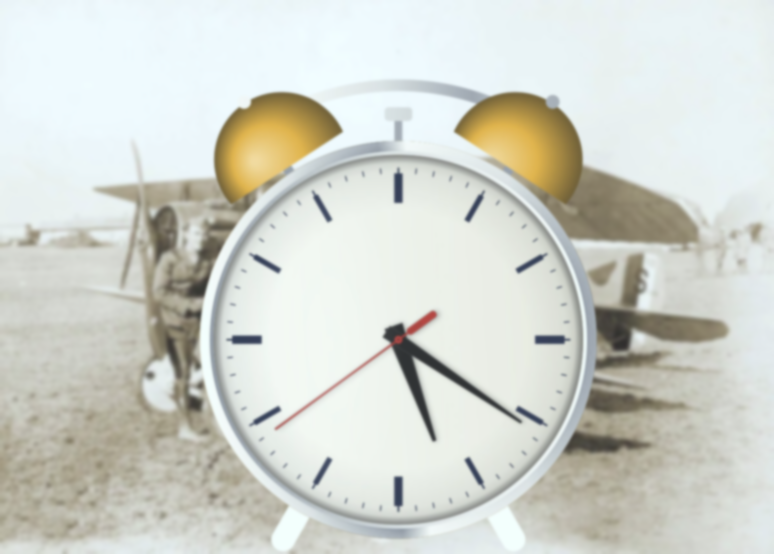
5:20:39
